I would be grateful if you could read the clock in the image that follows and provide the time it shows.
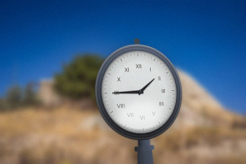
1:45
